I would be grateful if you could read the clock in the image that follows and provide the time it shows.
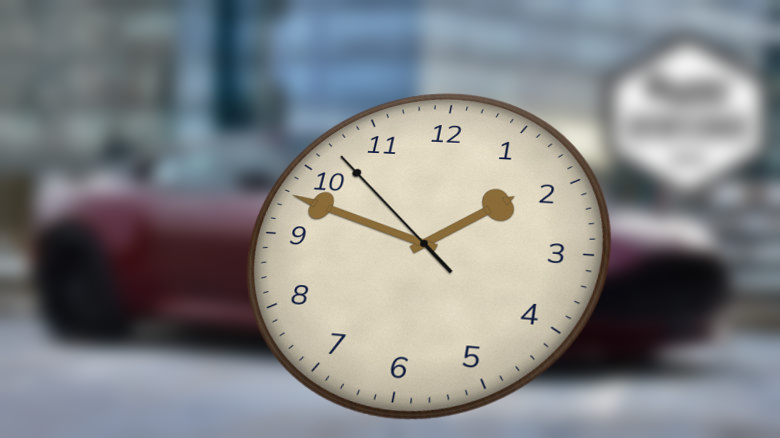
1:47:52
